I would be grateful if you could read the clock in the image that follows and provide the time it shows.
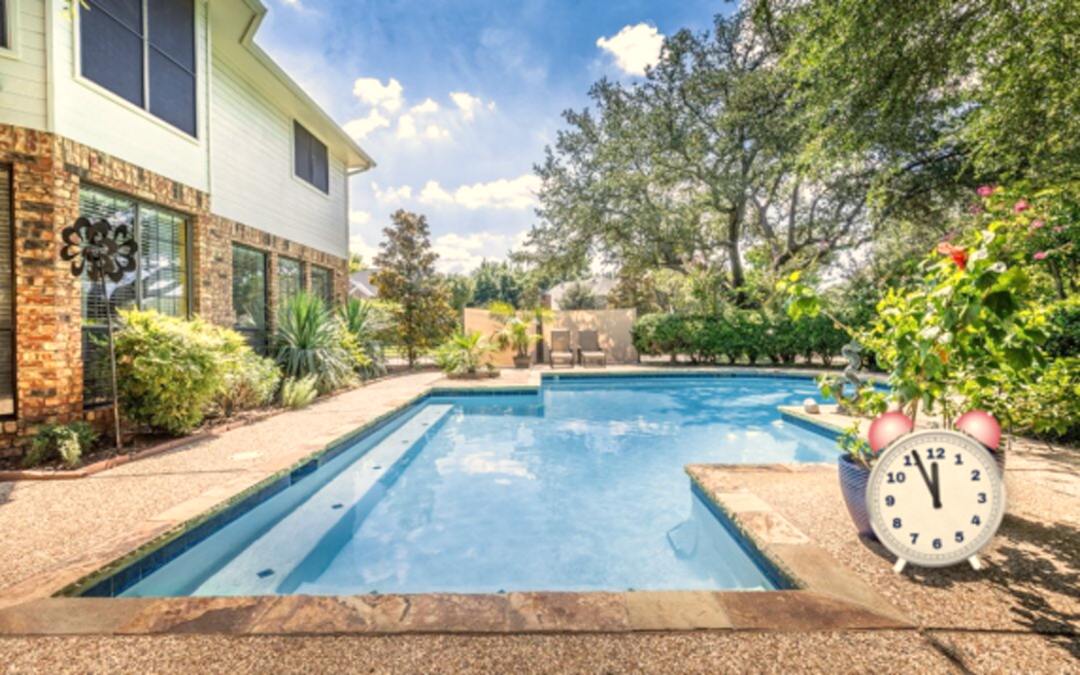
11:56
